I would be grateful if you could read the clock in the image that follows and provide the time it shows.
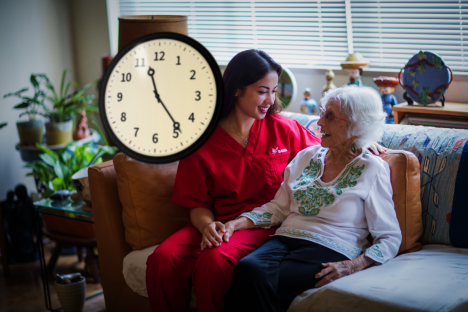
11:24
